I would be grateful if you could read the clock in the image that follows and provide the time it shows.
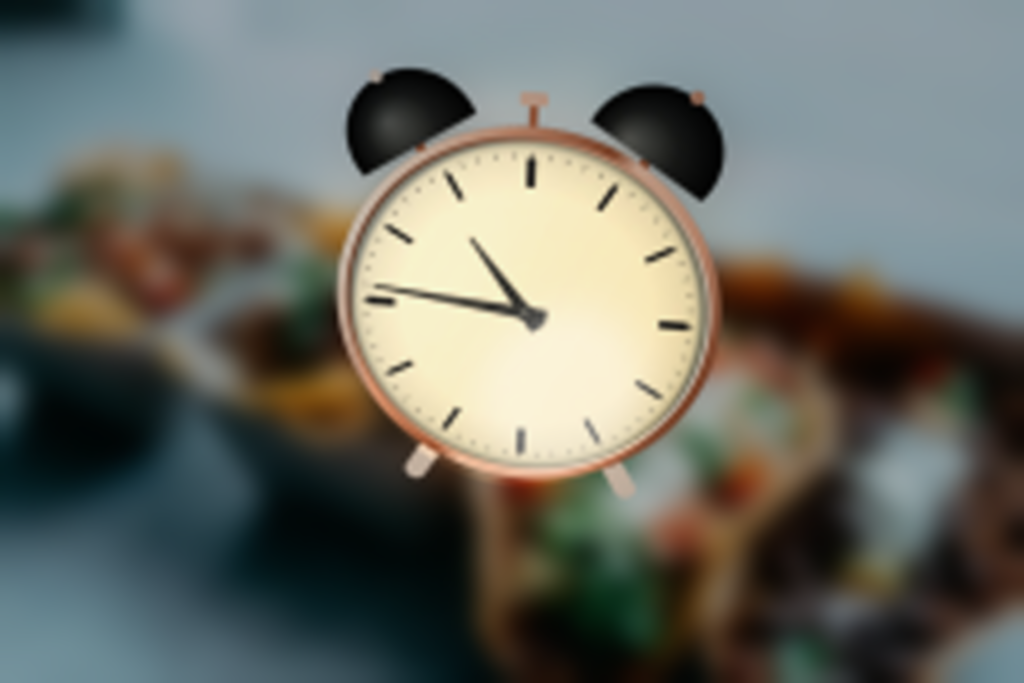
10:46
